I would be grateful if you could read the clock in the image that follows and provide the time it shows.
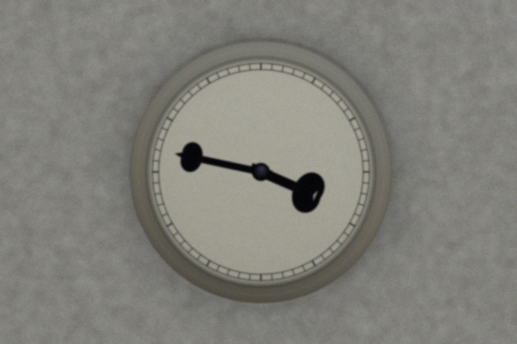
3:47
